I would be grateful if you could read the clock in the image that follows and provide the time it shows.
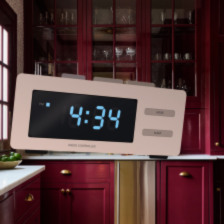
4:34
